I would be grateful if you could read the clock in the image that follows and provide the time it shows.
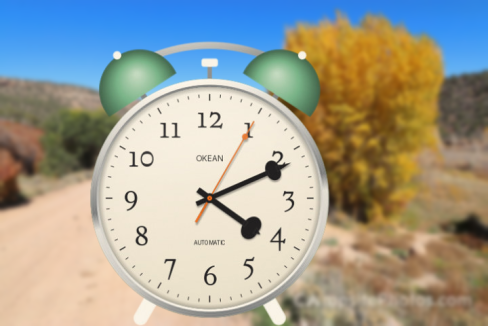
4:11:05
